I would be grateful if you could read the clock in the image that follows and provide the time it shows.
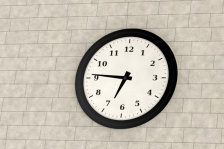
6:46
